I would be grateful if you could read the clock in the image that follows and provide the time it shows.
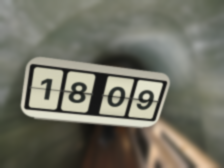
18:09
